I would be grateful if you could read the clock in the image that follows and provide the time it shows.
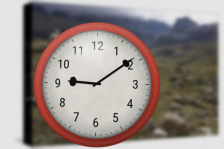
9:09
